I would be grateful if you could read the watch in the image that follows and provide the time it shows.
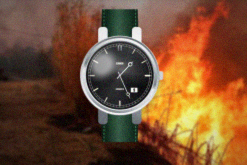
1:26
